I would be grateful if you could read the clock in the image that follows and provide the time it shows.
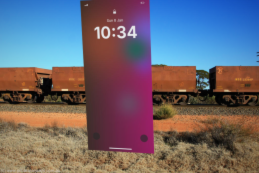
10:34
